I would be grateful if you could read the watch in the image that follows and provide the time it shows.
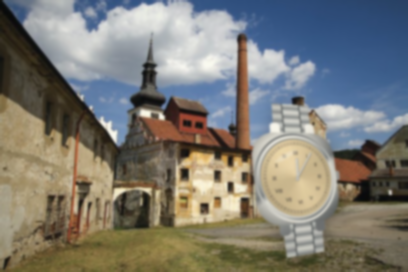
12:06
